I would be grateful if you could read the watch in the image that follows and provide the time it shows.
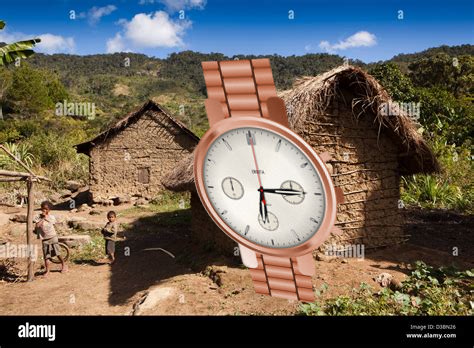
6:15
